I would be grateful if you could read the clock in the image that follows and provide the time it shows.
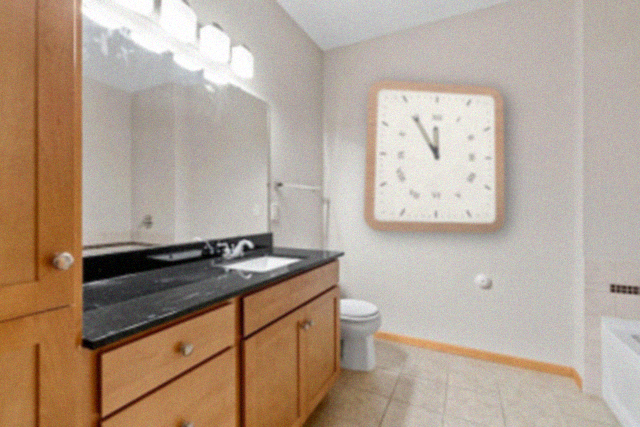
11:55
